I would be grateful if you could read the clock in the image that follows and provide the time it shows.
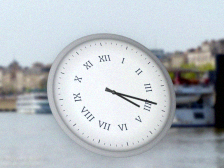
4:19
